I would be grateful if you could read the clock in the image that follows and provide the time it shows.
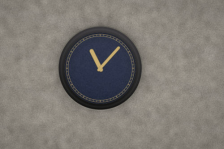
11:07
